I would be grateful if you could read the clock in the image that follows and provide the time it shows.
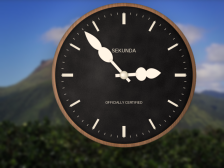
2:53
